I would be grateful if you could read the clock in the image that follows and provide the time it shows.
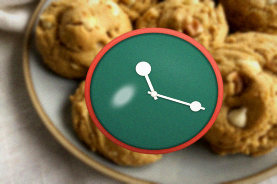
11:18
